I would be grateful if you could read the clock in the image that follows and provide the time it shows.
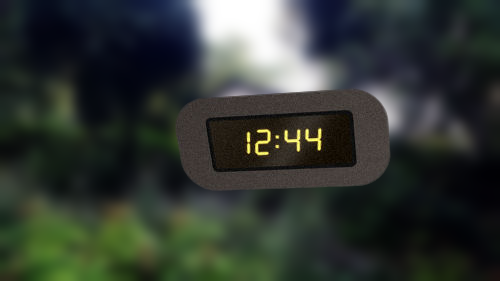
12:44
